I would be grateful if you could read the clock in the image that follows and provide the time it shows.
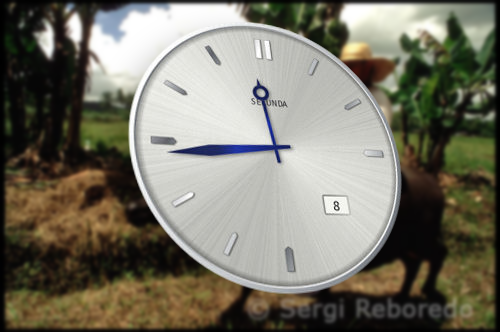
11:44
